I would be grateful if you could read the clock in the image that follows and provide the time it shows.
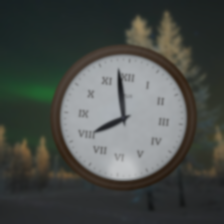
7:58
